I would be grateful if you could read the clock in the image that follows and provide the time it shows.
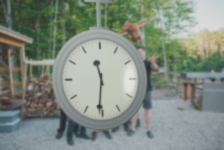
11:31
